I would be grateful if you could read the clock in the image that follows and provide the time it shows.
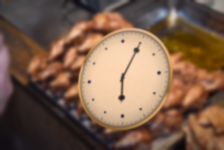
6:05
